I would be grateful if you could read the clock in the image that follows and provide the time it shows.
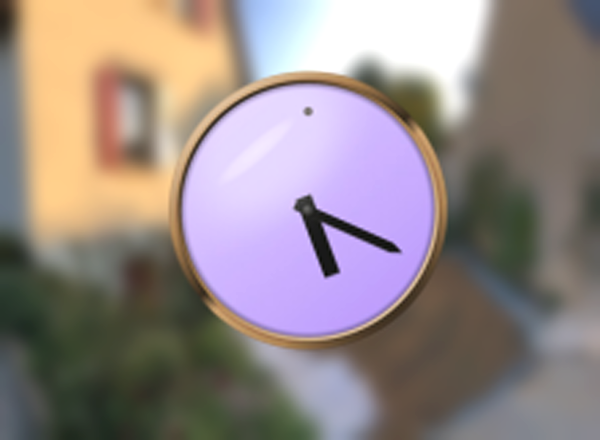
5:19
